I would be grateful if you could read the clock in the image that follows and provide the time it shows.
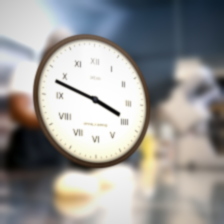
3:48
